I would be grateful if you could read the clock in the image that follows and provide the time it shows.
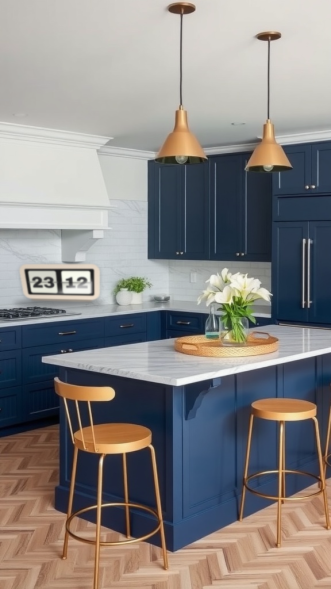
23:12
